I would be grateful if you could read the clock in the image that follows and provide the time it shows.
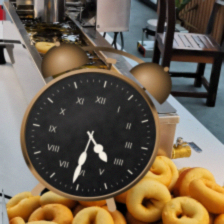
4:31
